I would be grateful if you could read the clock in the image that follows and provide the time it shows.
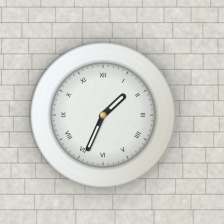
1:34
